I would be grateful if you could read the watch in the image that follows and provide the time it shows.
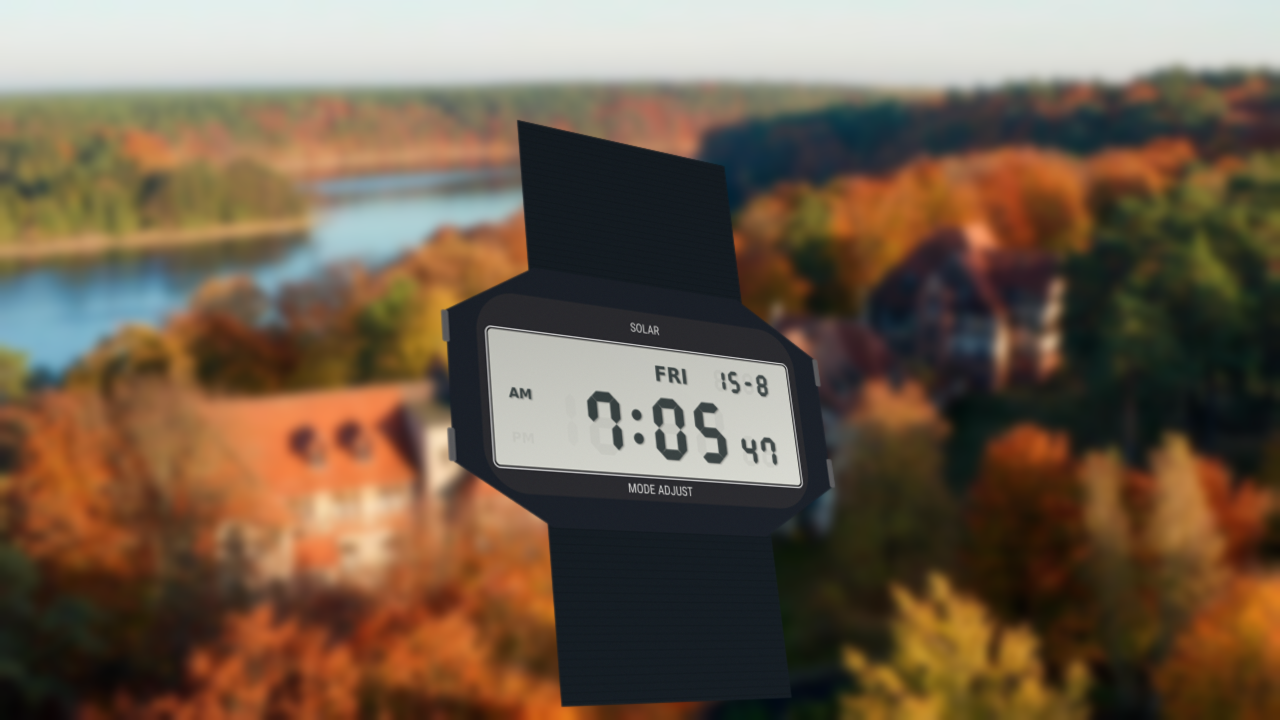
7:05:47
